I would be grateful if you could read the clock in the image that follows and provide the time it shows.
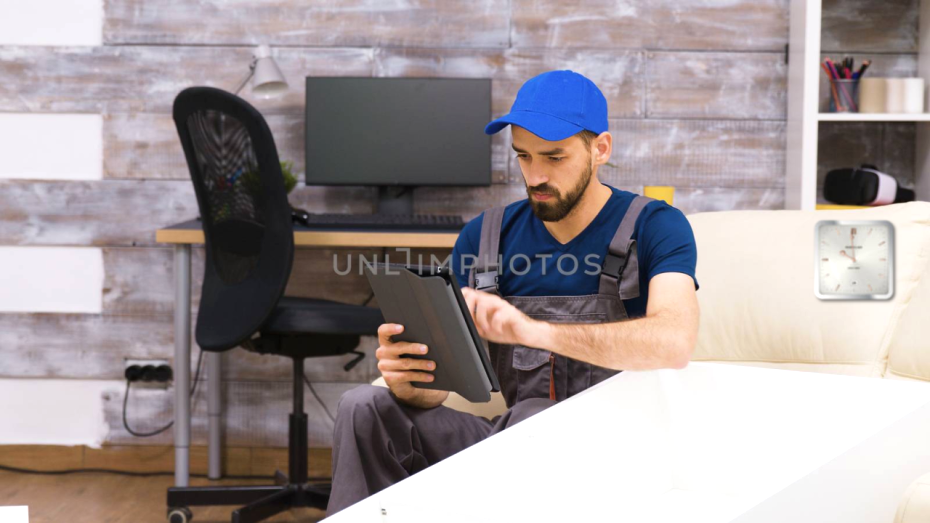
9:59
